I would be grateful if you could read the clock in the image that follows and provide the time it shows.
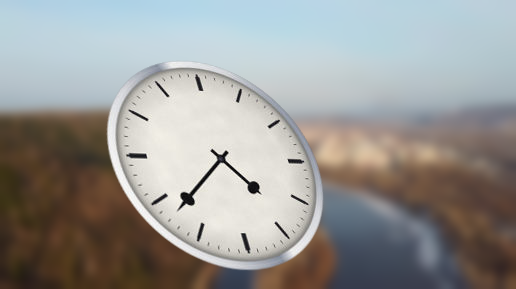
4:38
